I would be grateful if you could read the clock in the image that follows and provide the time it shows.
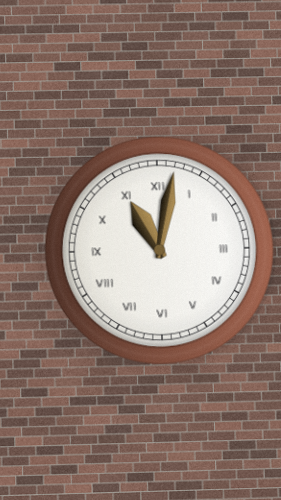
11:02
